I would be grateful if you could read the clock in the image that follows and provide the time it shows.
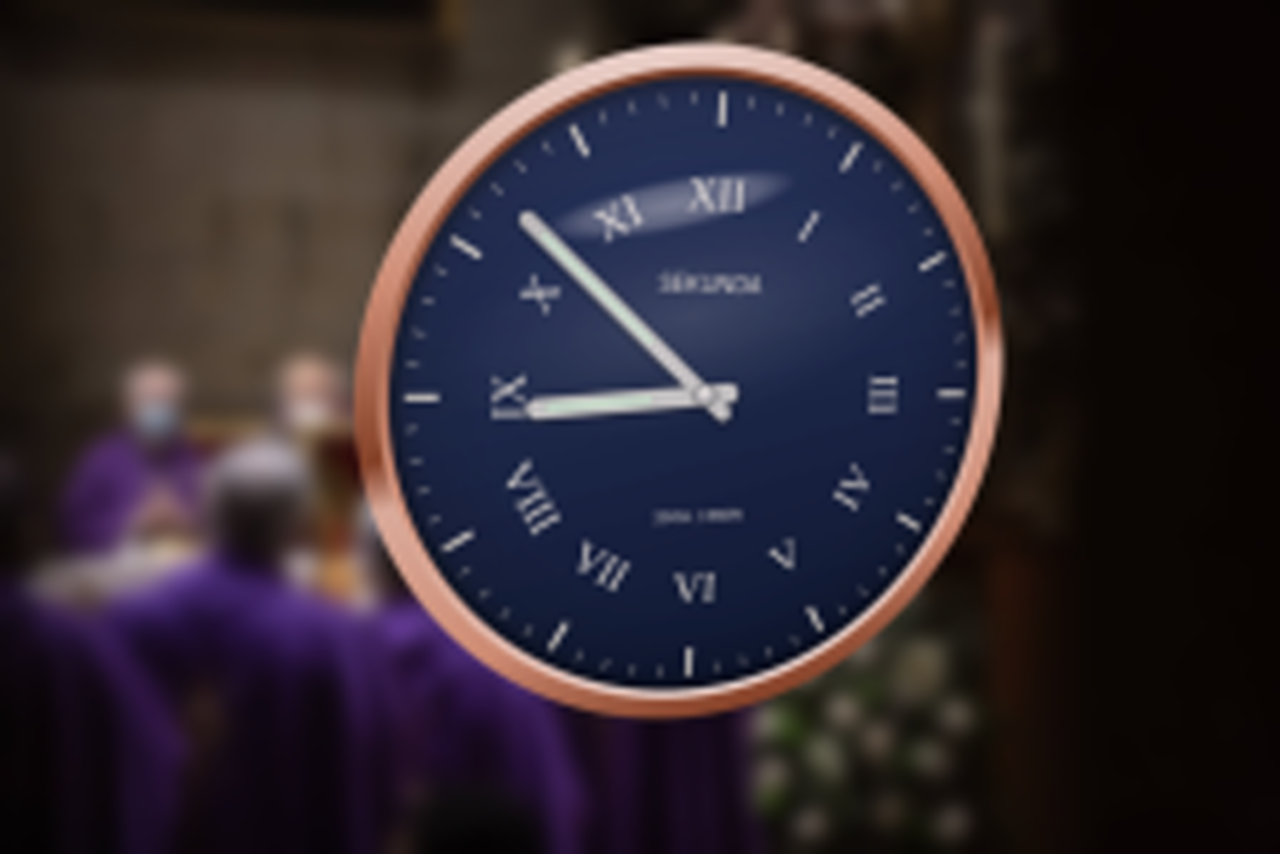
8:52
